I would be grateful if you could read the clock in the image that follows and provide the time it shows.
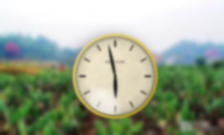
5:58
